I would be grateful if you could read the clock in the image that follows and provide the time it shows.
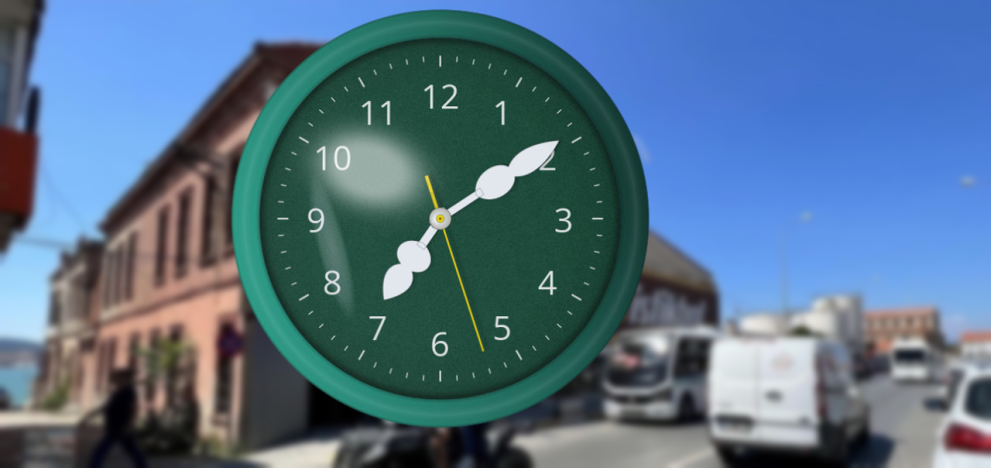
7:09:27
